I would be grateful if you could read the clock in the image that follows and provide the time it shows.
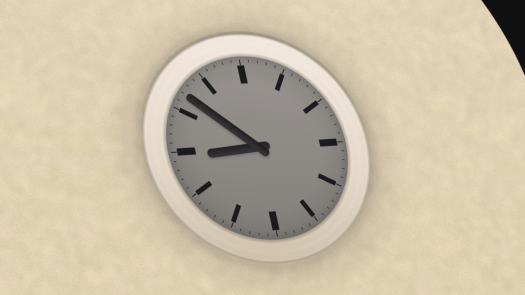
8:52
